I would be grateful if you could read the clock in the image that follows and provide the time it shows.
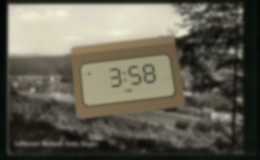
3:58
